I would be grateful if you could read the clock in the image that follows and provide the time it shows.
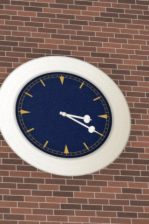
3:20
